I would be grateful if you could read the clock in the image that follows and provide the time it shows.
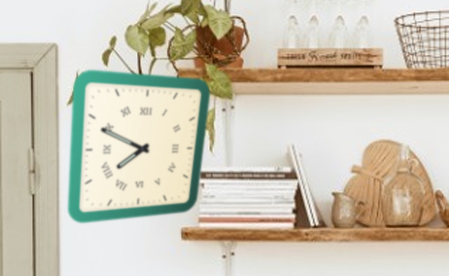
7:49
